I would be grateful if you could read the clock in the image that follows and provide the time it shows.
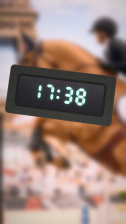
17:38
